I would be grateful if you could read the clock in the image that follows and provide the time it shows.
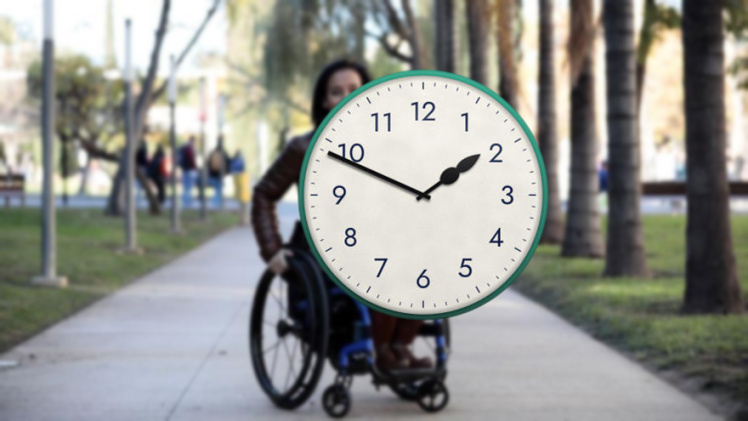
1:49
